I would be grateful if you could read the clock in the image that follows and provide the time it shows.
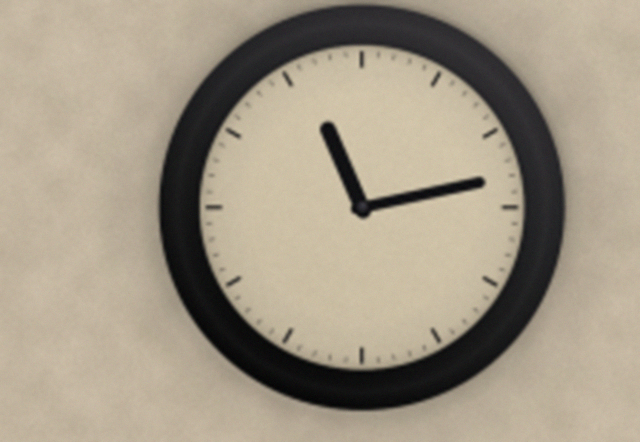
11:13
